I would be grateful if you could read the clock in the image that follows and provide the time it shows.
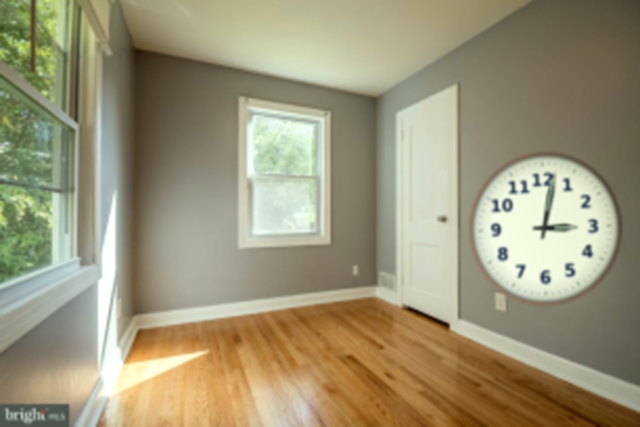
3:02
